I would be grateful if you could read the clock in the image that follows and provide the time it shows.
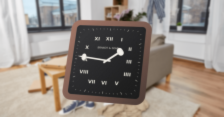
1:46
